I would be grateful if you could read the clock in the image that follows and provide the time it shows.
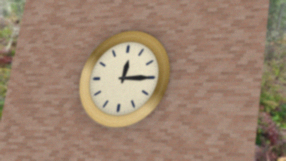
12:15
